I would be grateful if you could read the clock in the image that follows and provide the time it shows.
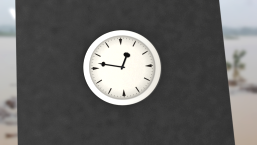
12:47
